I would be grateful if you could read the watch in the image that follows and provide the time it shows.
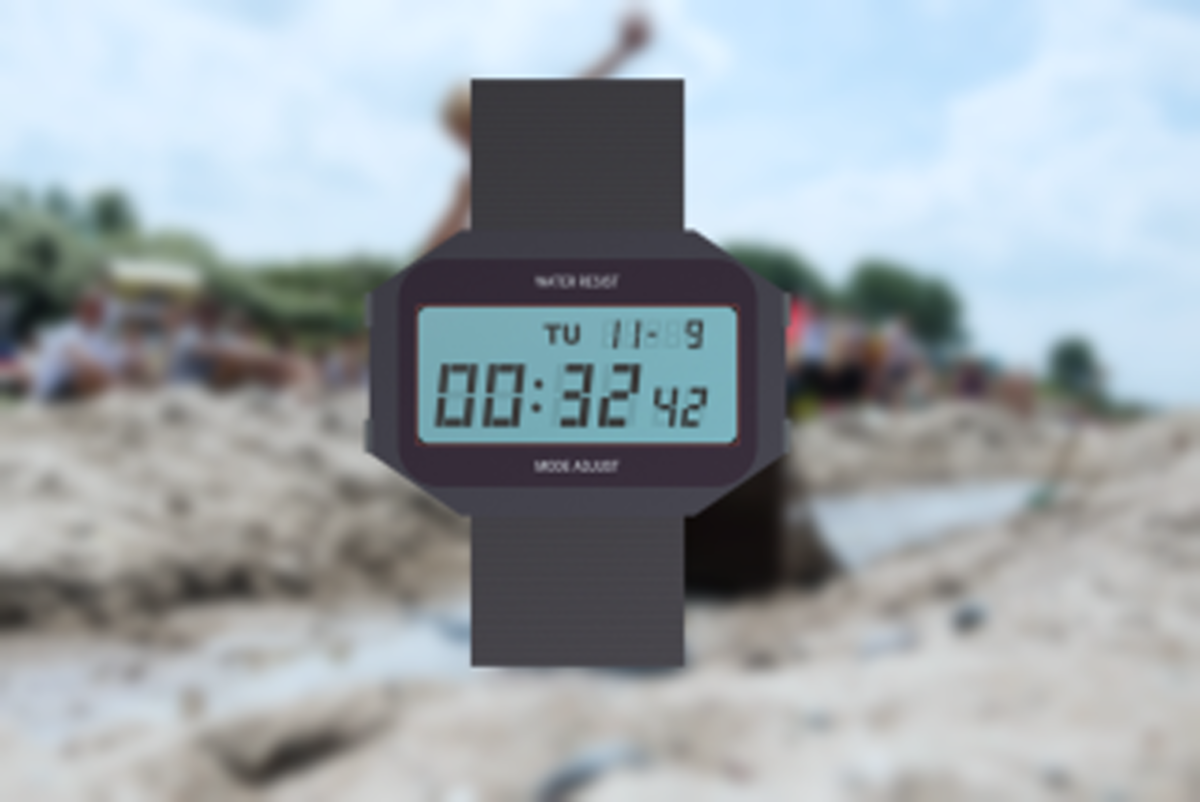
0:32:42
